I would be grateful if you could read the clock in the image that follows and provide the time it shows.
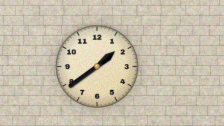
1:39
